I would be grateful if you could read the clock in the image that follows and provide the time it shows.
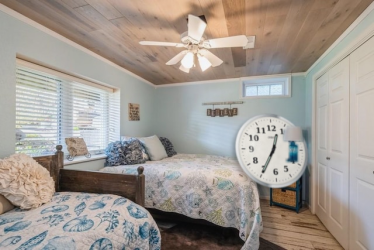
12:35
